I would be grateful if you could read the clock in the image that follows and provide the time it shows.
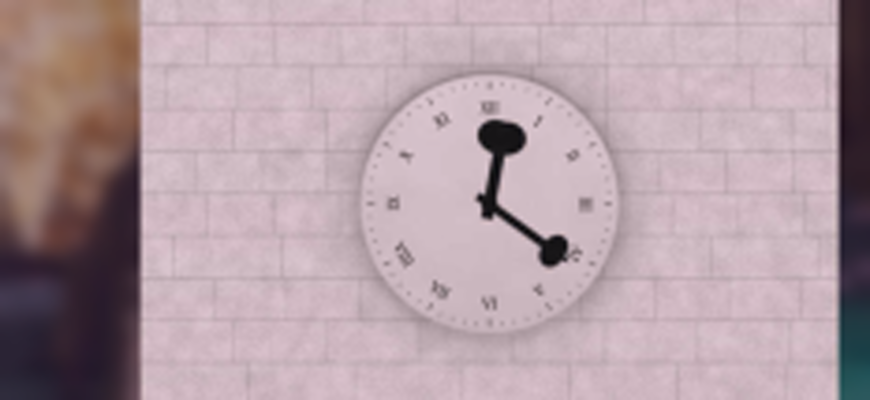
12:21
